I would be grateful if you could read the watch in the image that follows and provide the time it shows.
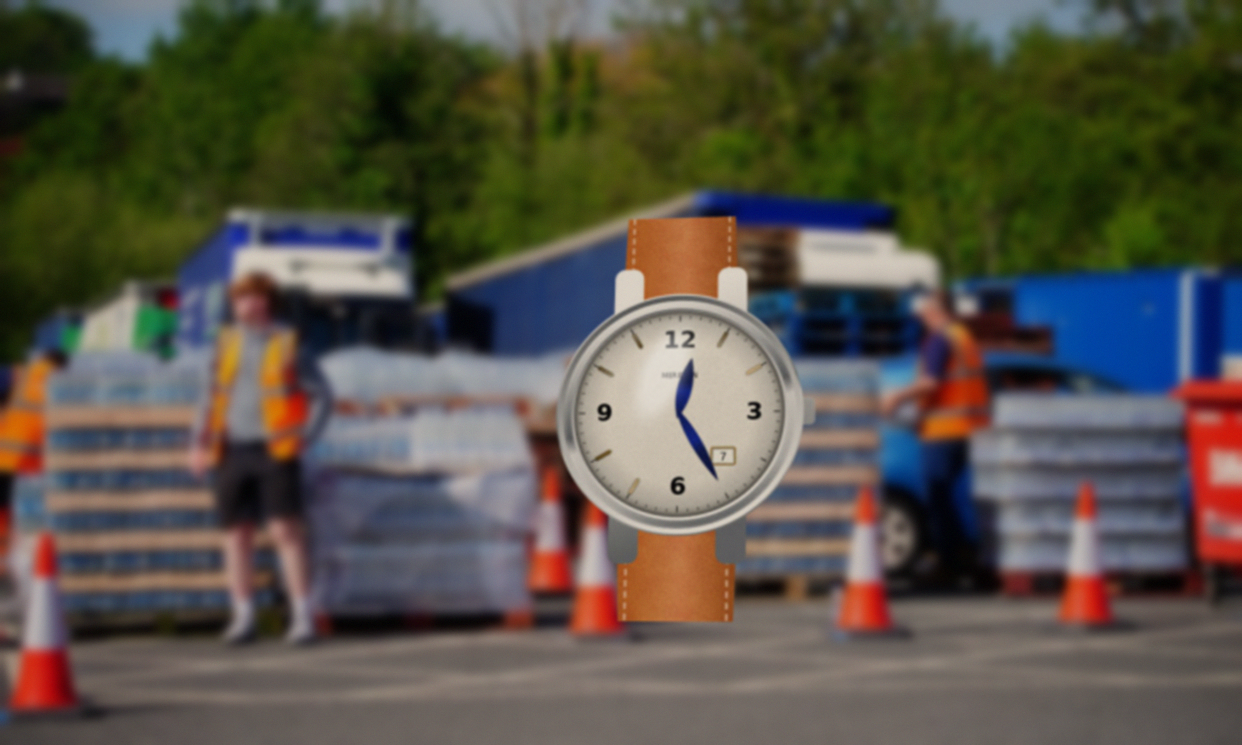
12:25
